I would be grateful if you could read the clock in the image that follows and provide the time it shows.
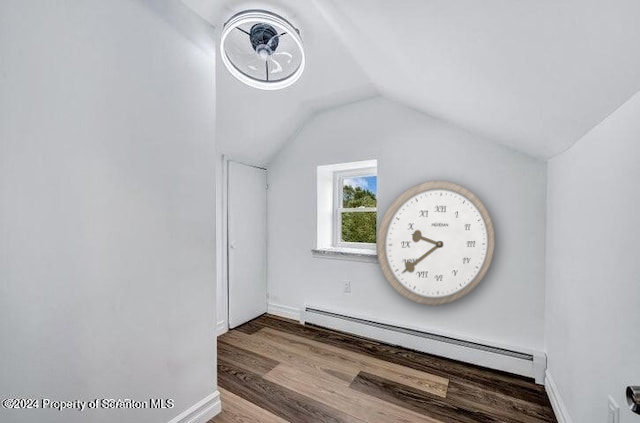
9:39
